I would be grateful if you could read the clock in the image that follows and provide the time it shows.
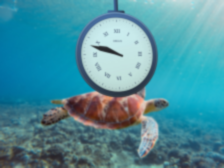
9:48
